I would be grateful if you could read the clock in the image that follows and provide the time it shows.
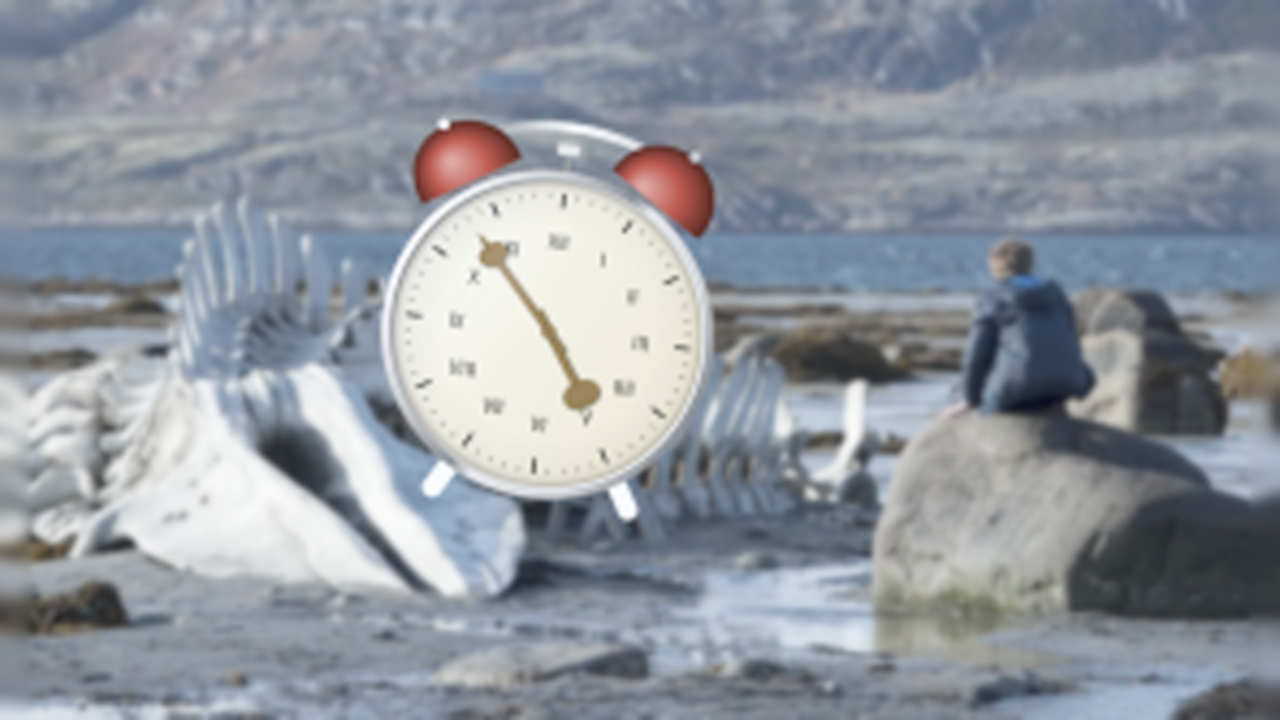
4:53
